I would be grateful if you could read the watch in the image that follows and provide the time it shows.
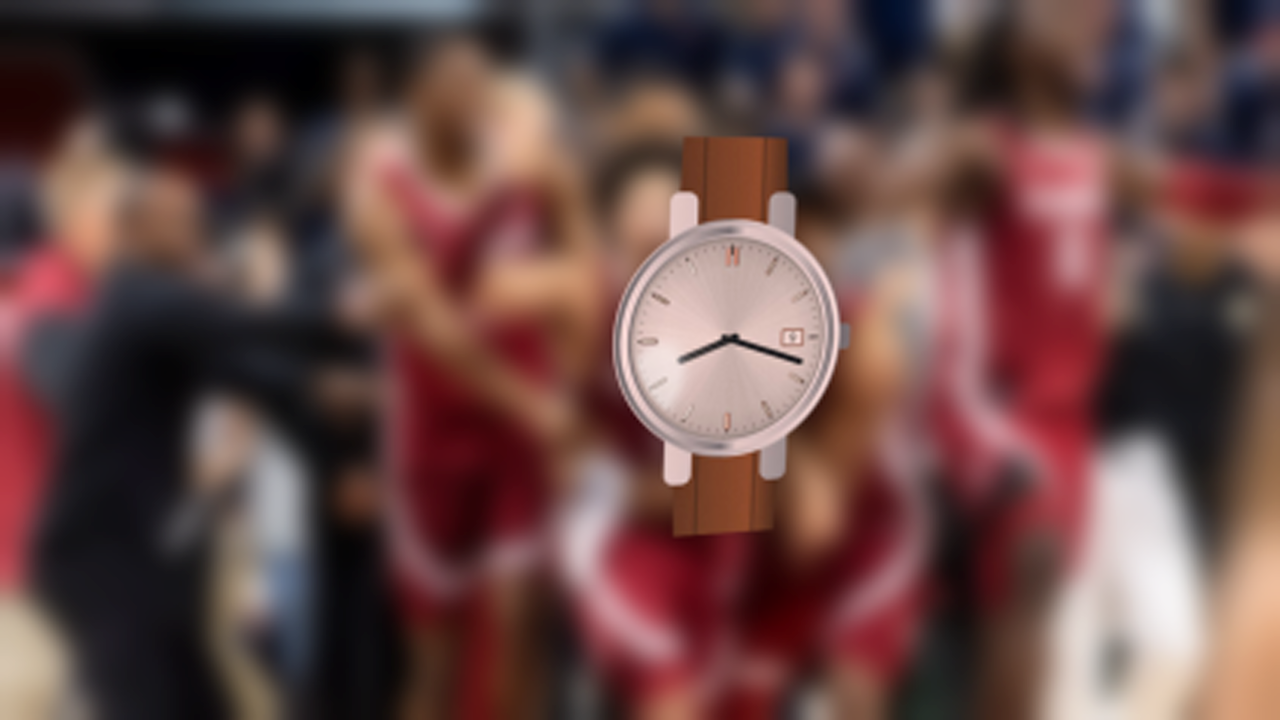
8:18
